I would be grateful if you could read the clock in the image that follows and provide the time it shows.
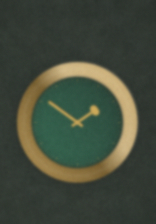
1:51
